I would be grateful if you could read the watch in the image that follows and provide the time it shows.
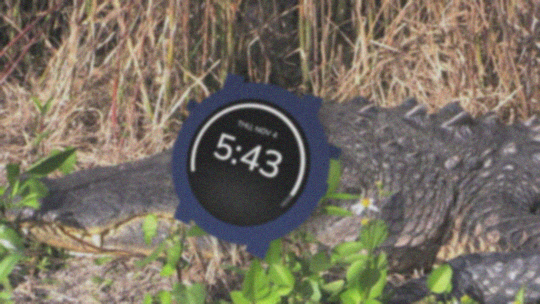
5:43
